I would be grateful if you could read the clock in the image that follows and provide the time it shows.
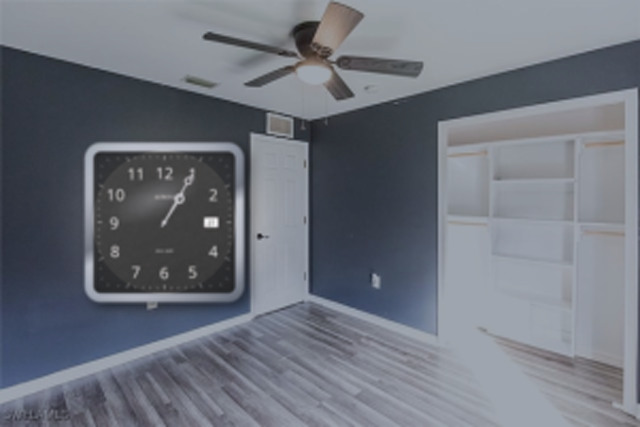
1:05
